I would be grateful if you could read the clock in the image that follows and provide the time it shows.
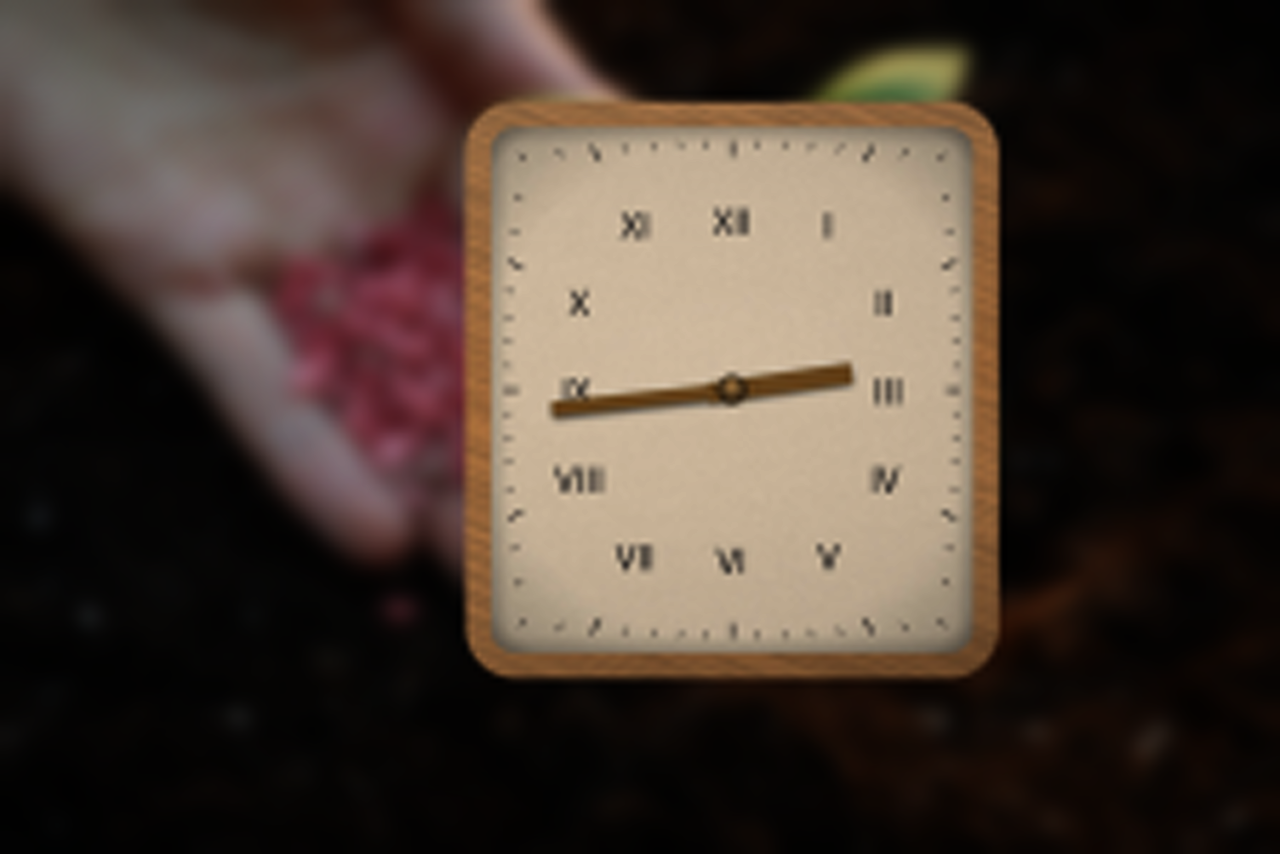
2:44
